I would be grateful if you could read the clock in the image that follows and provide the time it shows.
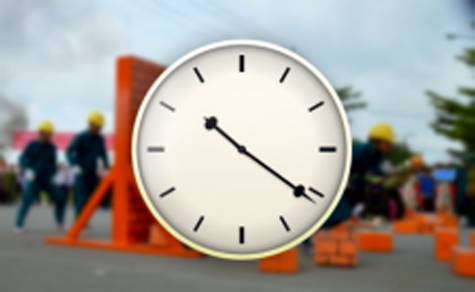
10:21
